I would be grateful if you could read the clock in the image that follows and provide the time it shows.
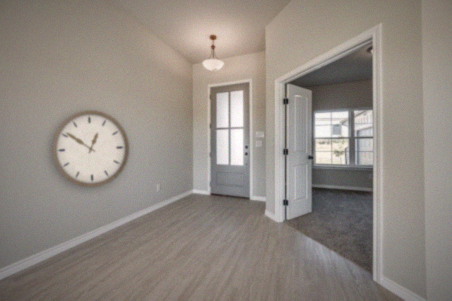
12:51
